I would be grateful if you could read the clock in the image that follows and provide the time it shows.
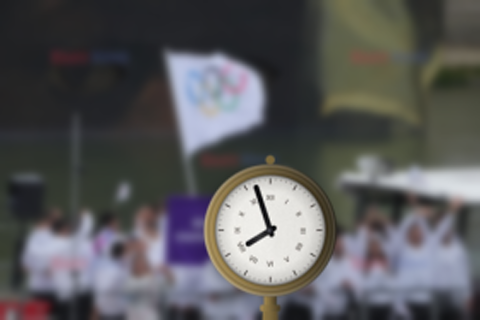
7:57
